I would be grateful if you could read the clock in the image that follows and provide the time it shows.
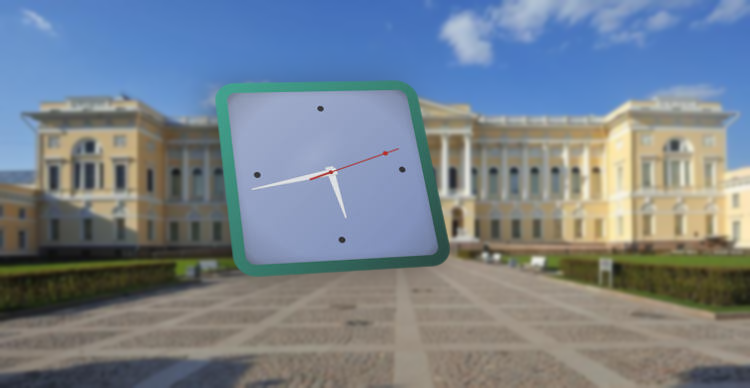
5:43:12
